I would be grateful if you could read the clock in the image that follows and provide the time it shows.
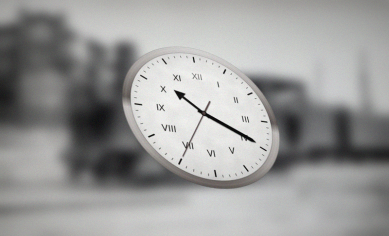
10:19:35
